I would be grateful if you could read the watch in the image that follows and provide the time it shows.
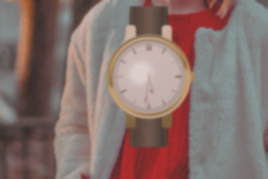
5:31
